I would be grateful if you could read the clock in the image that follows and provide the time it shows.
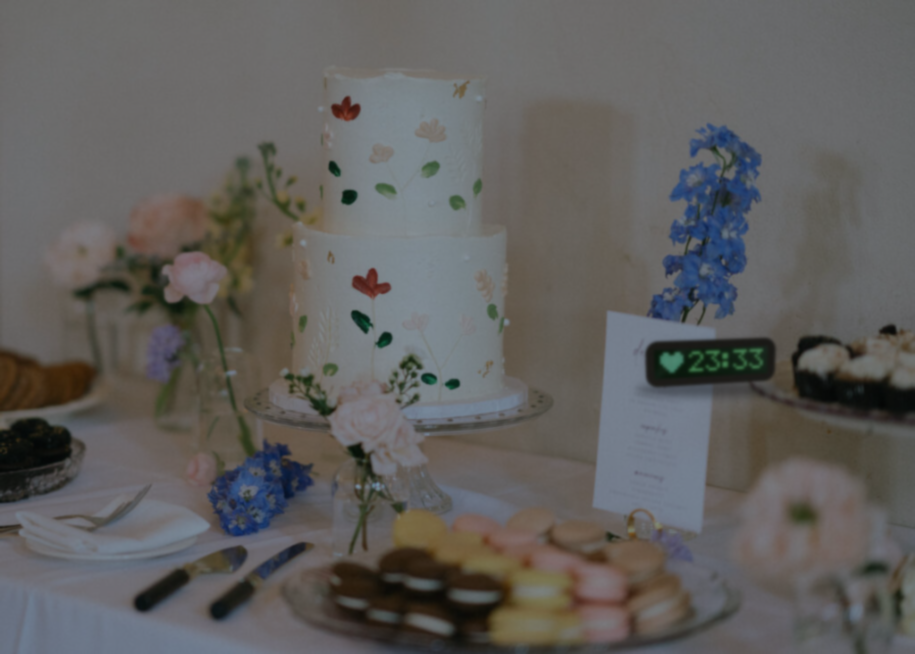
23:33
